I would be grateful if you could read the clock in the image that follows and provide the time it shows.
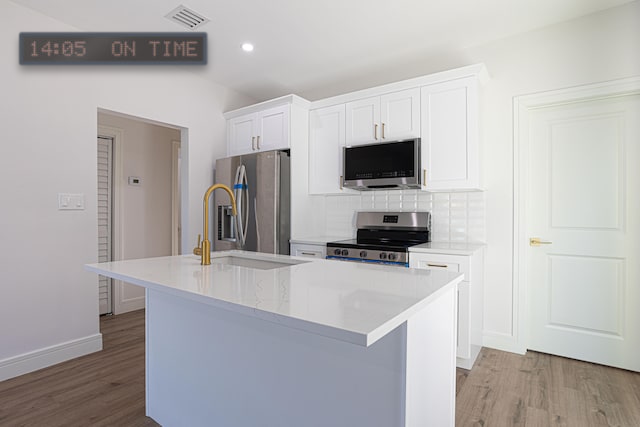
14:05
